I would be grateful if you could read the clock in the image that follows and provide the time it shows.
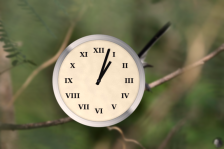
1:03
